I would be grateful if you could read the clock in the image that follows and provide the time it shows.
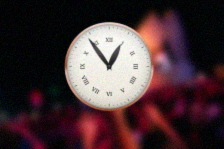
12:54
